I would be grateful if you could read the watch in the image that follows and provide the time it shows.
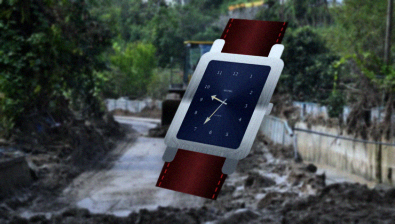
9:34
